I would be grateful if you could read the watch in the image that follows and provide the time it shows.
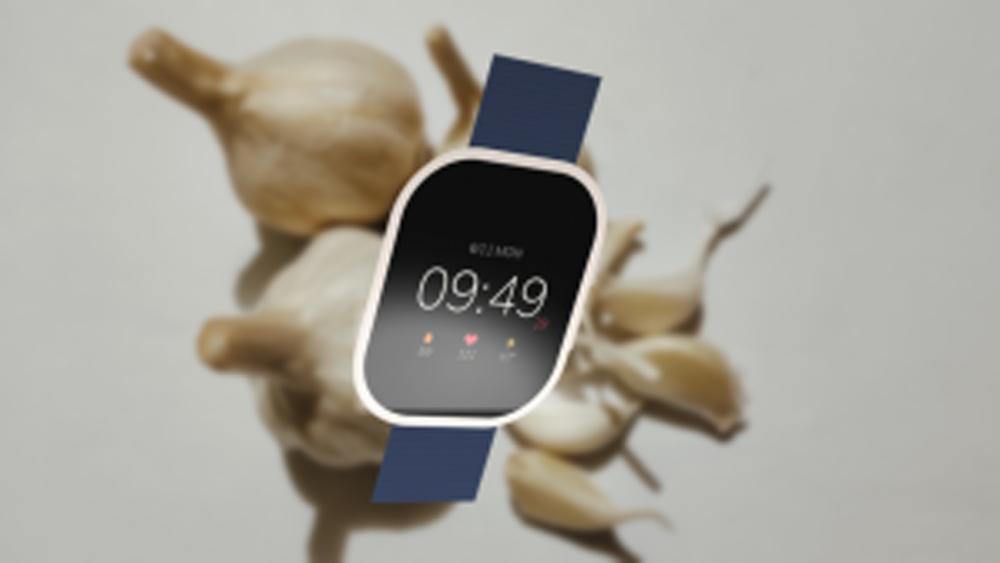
9:49
